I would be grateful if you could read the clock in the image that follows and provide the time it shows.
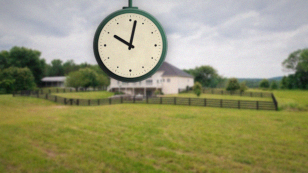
10:02
